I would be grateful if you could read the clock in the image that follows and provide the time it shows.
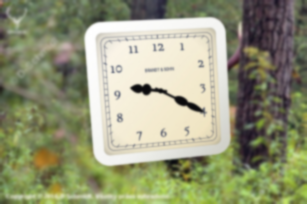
9:20
